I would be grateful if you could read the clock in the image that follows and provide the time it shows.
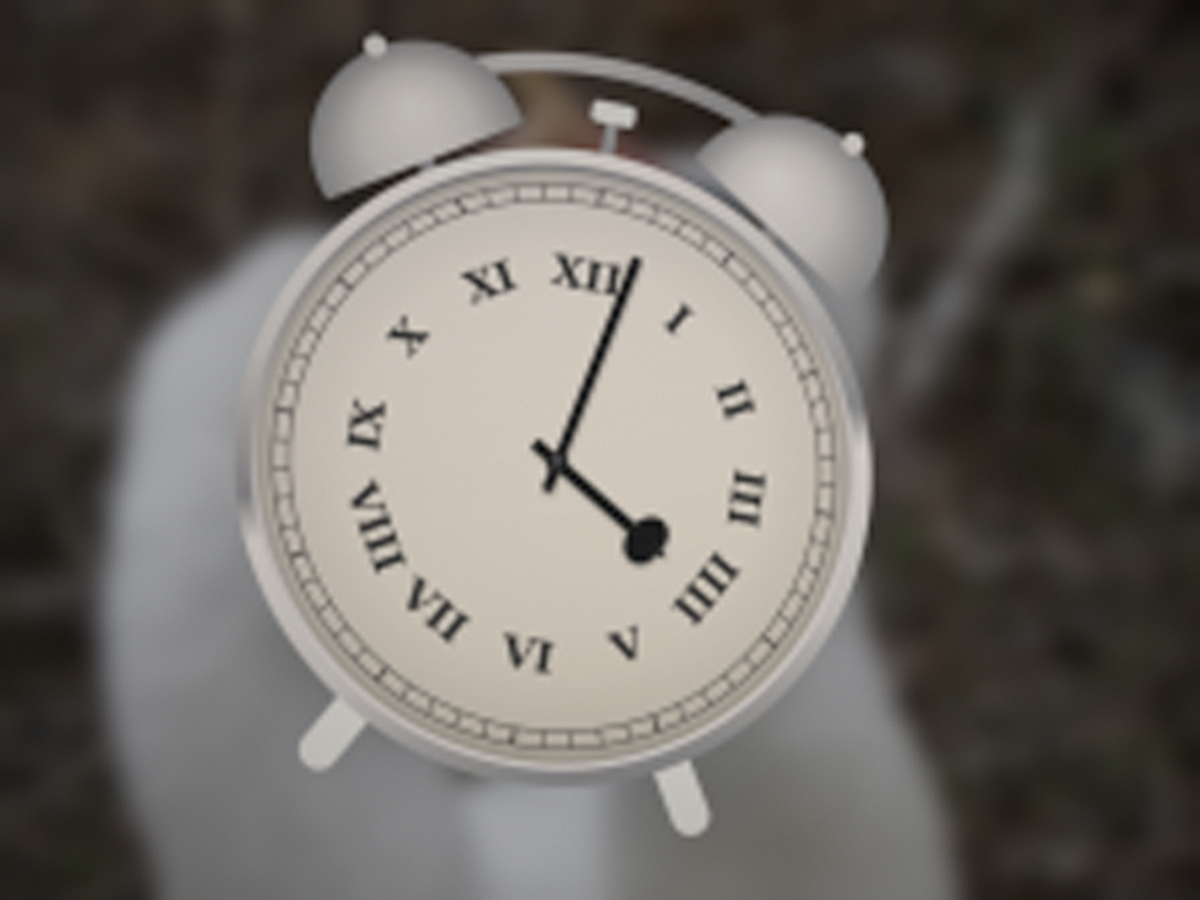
4:02
